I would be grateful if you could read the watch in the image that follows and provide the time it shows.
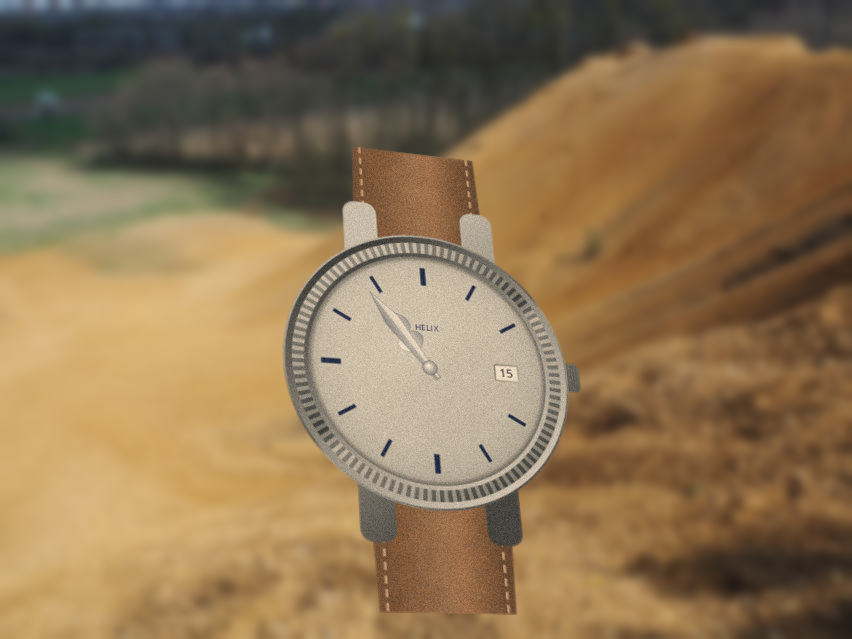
10:54
